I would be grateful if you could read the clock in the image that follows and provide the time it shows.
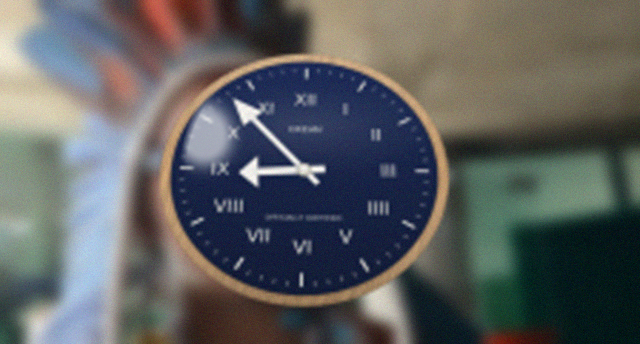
8:53
